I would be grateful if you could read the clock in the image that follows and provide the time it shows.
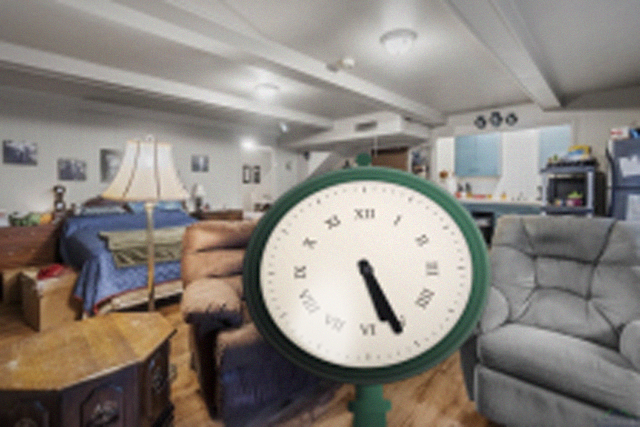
5:26
